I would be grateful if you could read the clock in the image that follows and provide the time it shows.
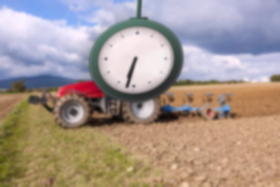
6:32
